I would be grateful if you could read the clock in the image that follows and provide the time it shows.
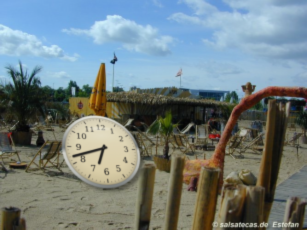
6:42
